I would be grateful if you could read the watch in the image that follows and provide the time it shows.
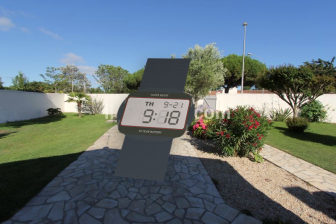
9:18
